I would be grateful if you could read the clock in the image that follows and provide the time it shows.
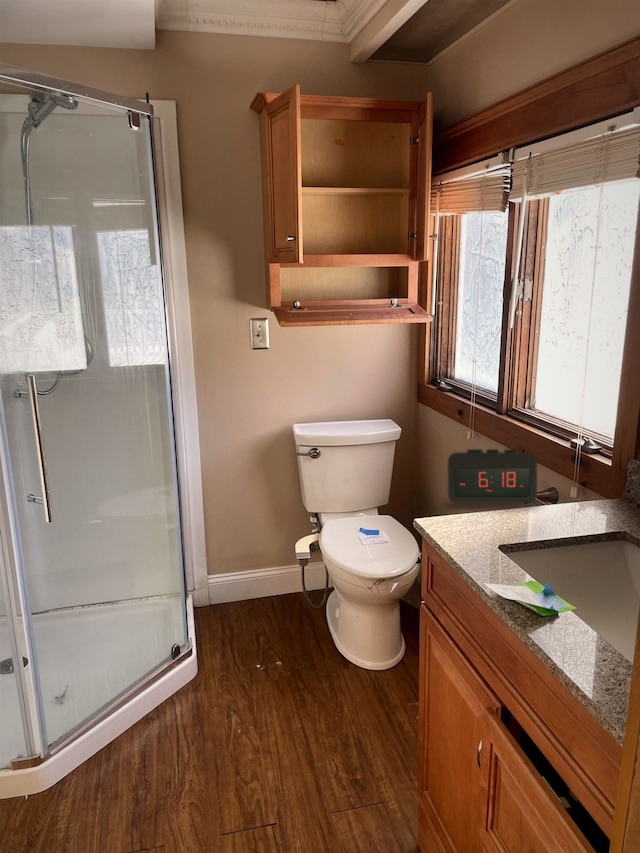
6:18
